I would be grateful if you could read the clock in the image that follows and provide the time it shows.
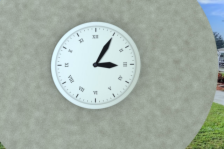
3:05
